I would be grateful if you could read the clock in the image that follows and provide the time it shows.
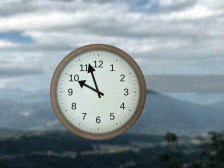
9:57
